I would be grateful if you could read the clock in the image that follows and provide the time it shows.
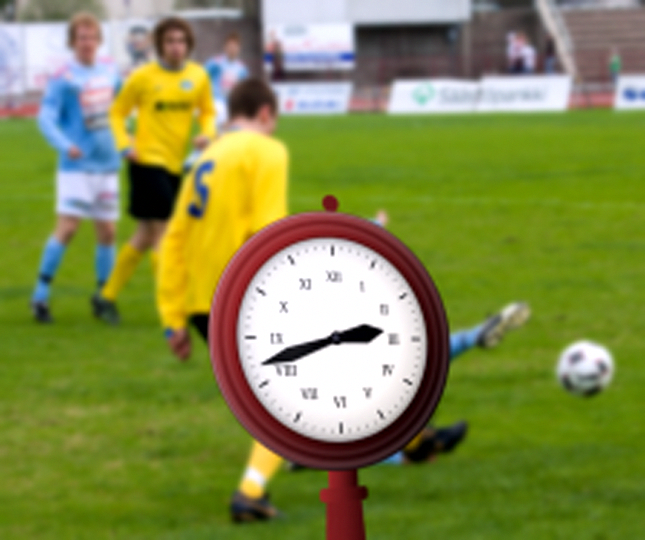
2:42
